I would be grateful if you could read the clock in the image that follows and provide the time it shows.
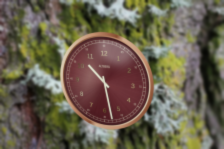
10:28
